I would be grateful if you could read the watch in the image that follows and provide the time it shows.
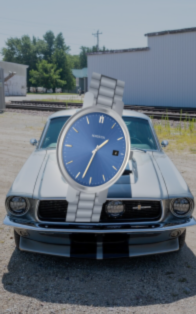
1:33
